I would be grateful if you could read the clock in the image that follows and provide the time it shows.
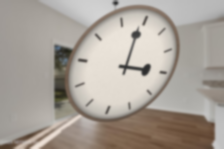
2:59
